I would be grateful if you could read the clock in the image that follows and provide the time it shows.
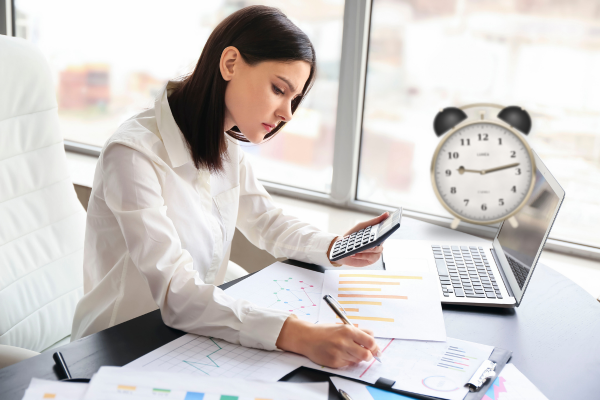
9:13
